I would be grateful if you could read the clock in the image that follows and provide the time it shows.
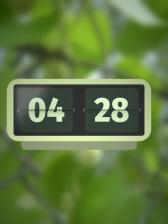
4:28
